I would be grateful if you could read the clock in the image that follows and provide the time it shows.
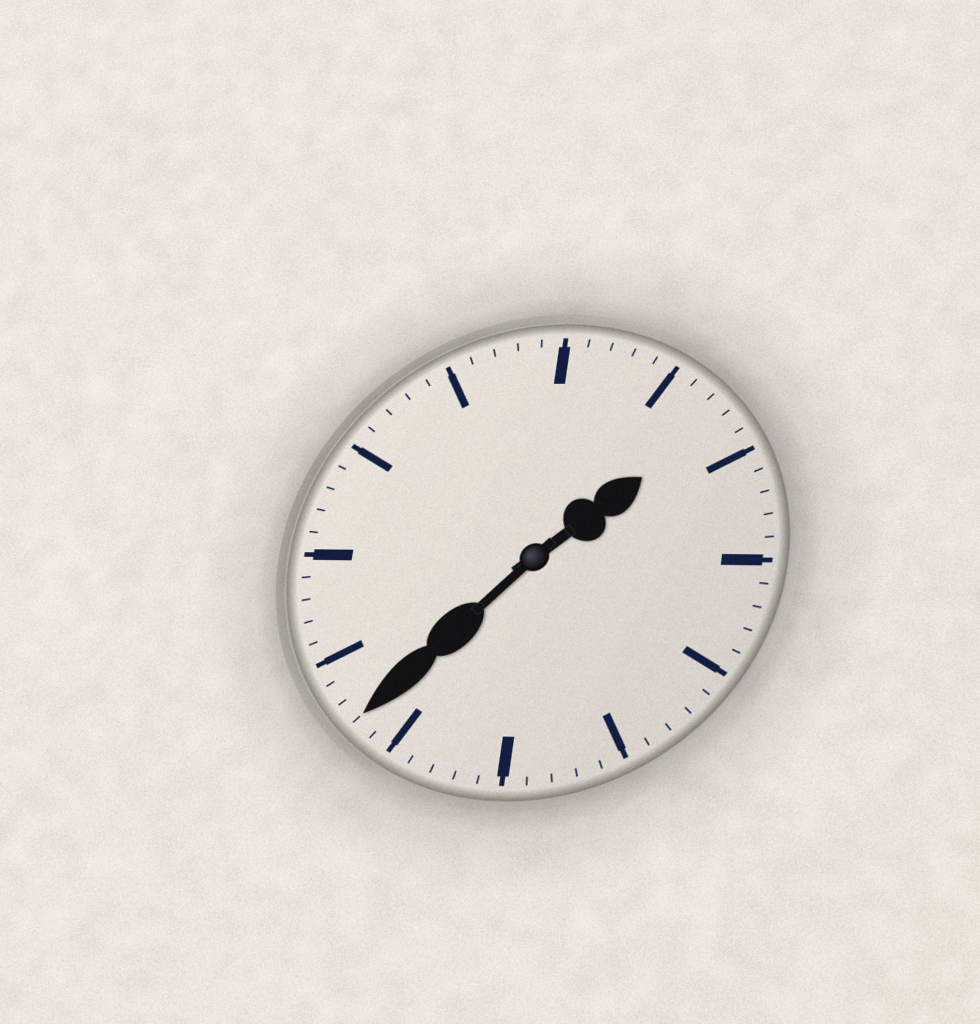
1:37
